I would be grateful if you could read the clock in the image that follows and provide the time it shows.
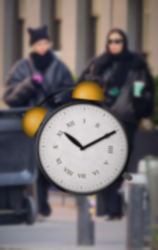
11:15
